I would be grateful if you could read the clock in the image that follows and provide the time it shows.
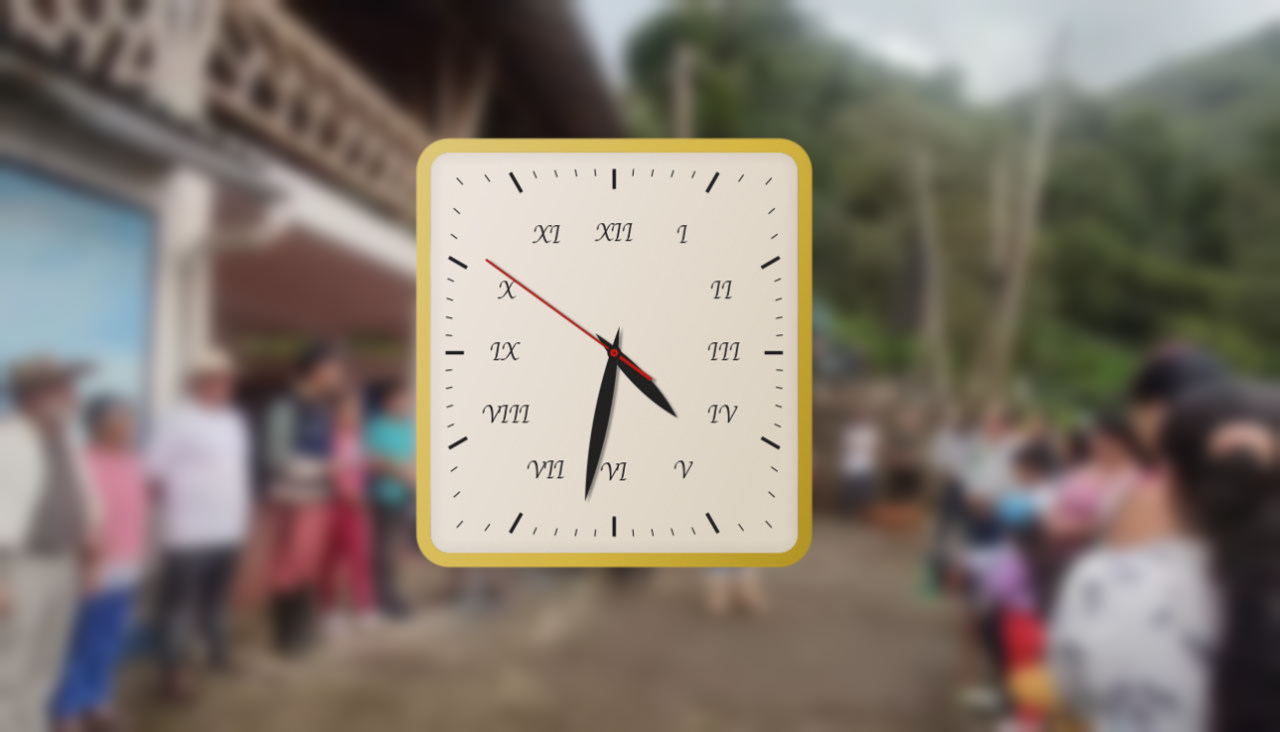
4:31:51
